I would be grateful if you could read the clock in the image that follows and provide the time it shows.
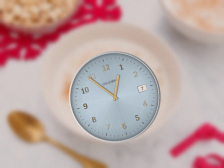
12:54
